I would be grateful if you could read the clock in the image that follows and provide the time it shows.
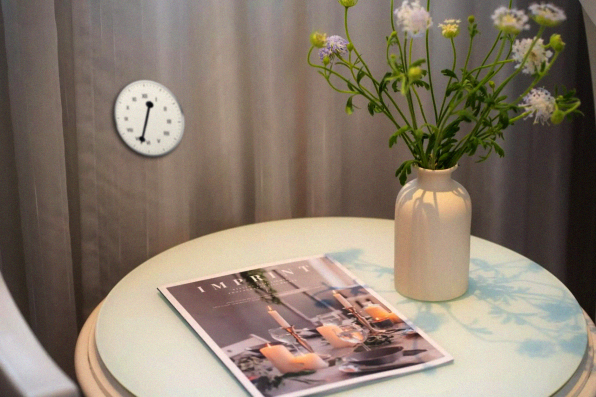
12:33
